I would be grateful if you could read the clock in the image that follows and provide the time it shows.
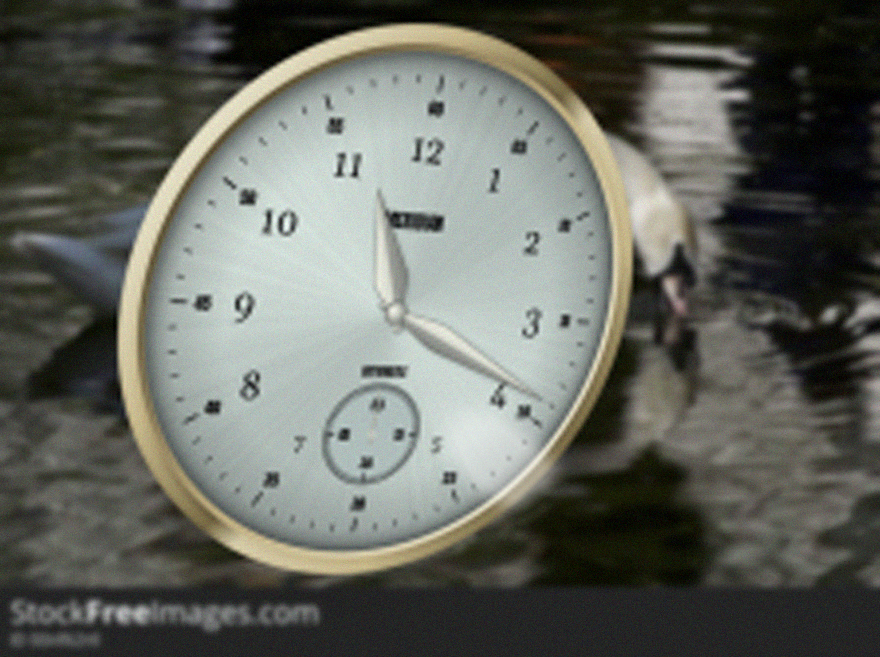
11:19
